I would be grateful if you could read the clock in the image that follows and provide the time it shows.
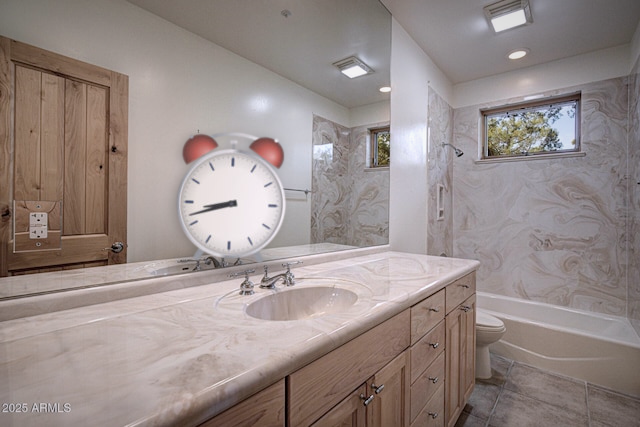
8:42
